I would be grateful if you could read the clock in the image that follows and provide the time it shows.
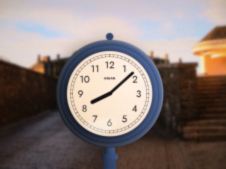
8:08
